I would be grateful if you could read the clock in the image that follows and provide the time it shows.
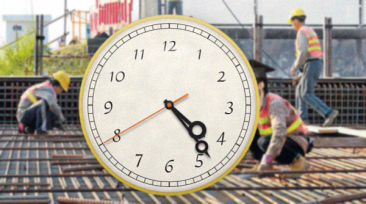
4:23:40
